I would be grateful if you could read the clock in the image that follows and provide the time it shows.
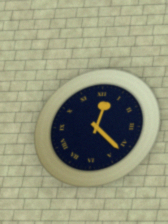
12:22
